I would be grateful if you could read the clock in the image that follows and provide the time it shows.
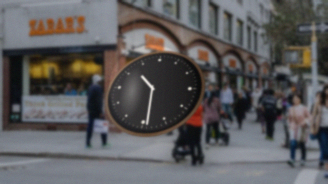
10:29
